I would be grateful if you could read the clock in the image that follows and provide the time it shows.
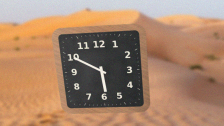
5:50
